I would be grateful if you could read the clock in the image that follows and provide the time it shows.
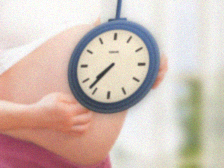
7:37
